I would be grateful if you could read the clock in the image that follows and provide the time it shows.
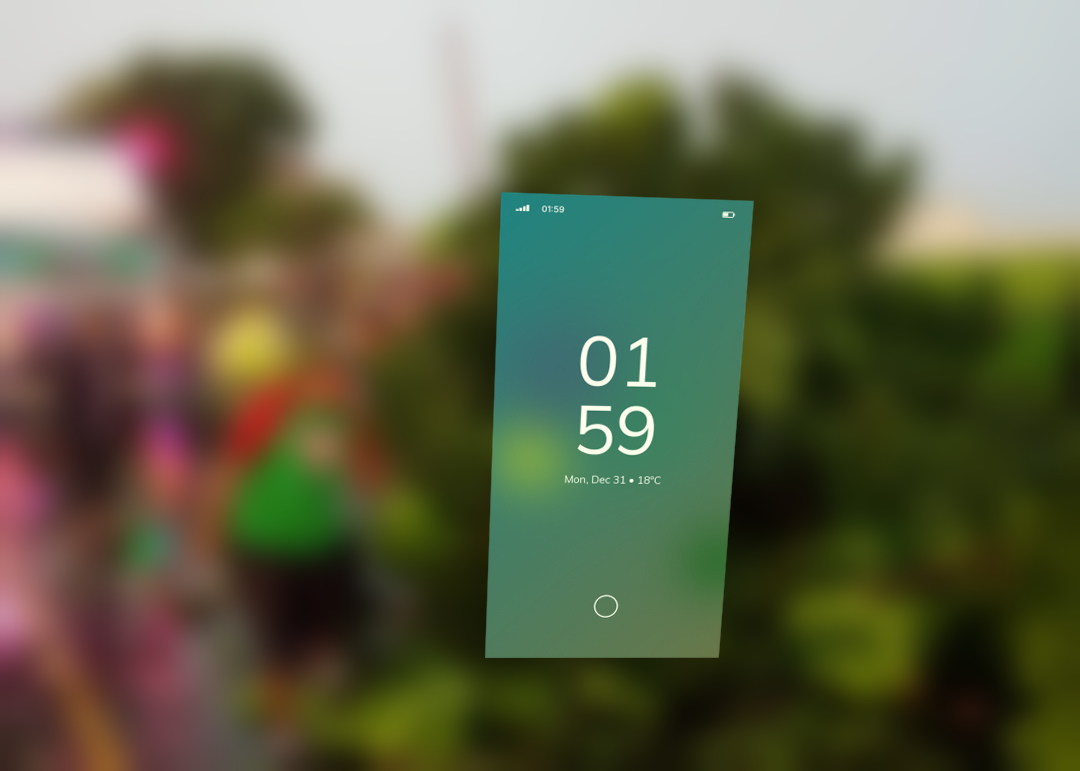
1:59
